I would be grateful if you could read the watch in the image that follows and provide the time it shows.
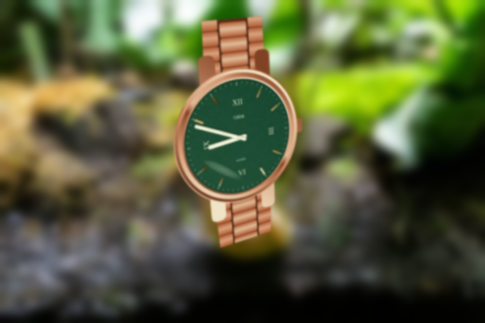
8:49
